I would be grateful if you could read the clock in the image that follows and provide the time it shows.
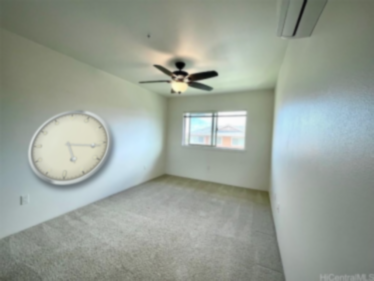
5:16
